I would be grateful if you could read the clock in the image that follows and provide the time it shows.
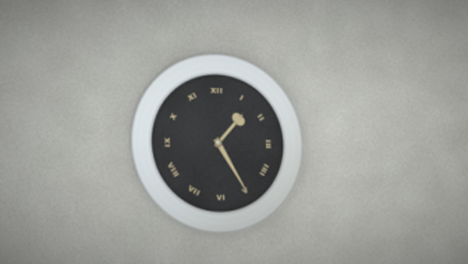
1:25
